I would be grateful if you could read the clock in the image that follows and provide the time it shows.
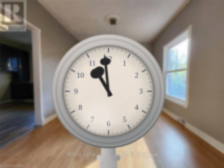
10:59
